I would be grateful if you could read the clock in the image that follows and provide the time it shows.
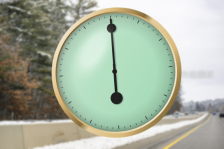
6:00
